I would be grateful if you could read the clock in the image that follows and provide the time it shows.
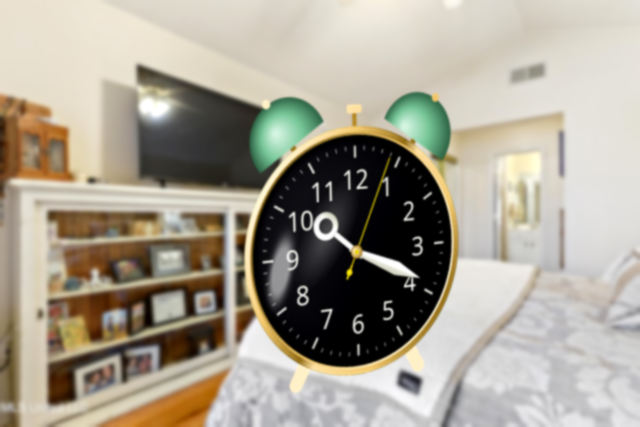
10:19:04
